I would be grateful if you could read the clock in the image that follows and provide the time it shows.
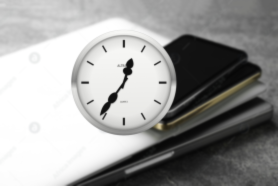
12:36
